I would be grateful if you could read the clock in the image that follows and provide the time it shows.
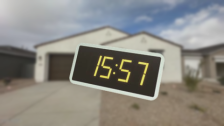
15:57
